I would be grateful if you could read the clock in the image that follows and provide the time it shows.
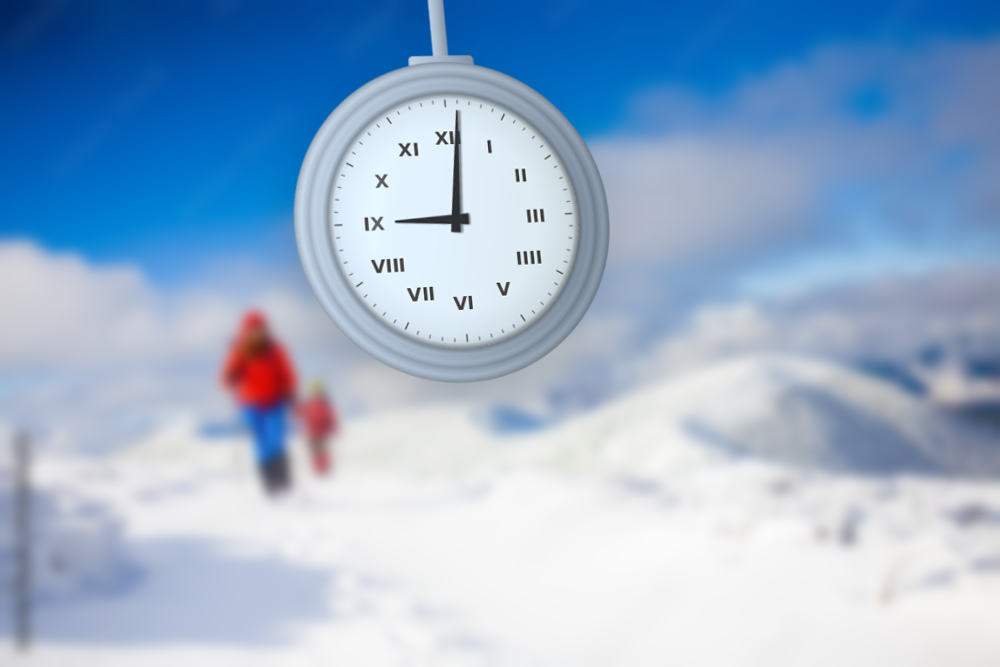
9:01
